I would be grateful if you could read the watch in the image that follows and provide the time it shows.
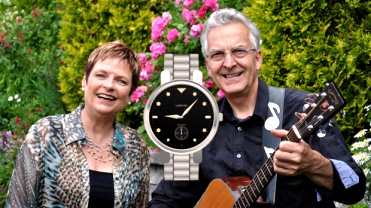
9:07
